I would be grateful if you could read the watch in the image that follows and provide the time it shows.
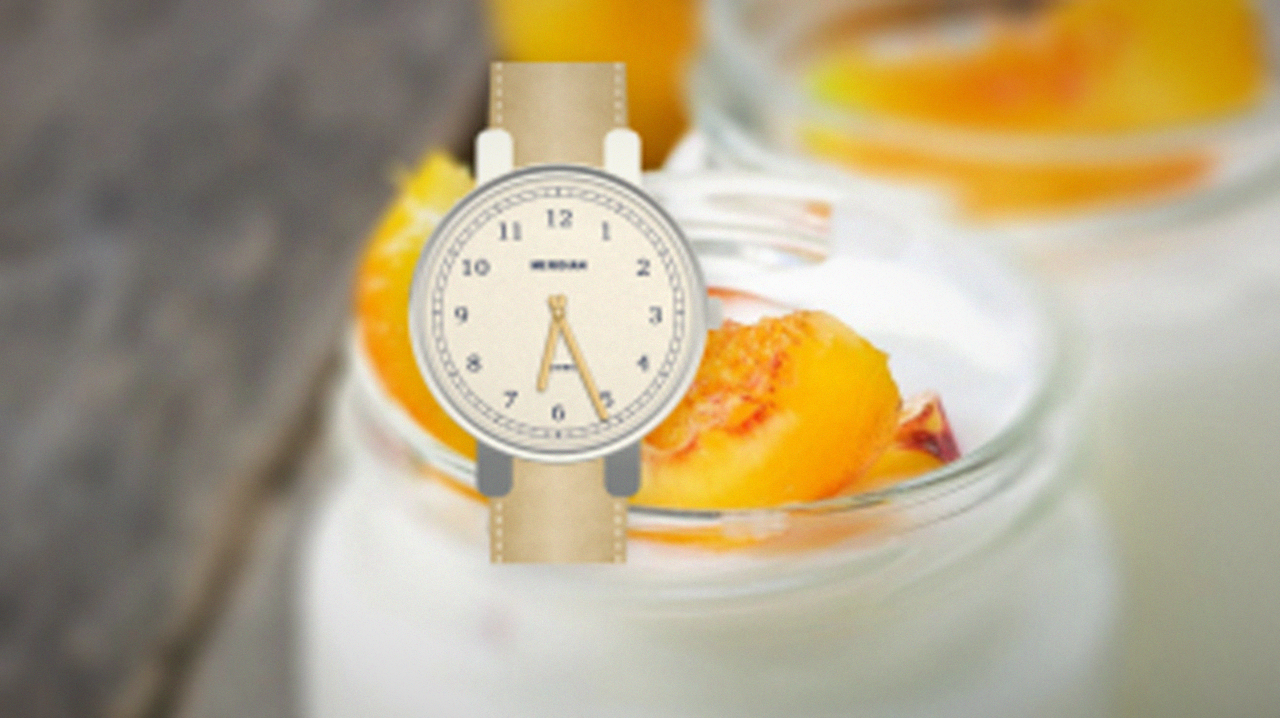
6:26
